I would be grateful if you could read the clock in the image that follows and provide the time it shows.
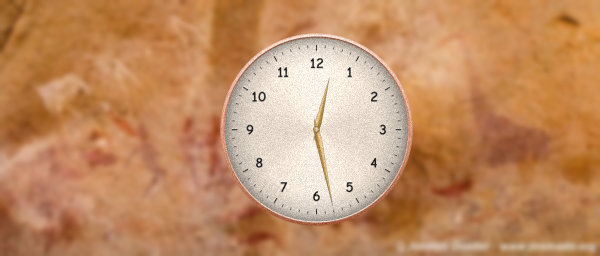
12:28
